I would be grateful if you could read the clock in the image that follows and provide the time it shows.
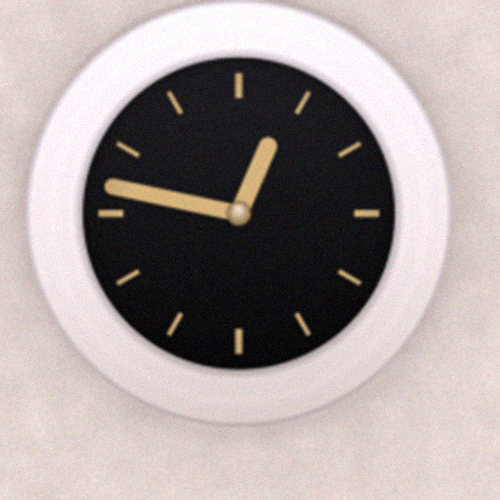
12:47
